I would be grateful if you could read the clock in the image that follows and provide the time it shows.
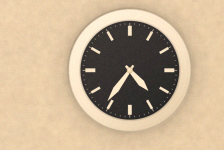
4:36
